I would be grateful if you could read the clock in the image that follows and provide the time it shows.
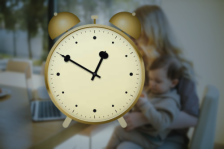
12:50
